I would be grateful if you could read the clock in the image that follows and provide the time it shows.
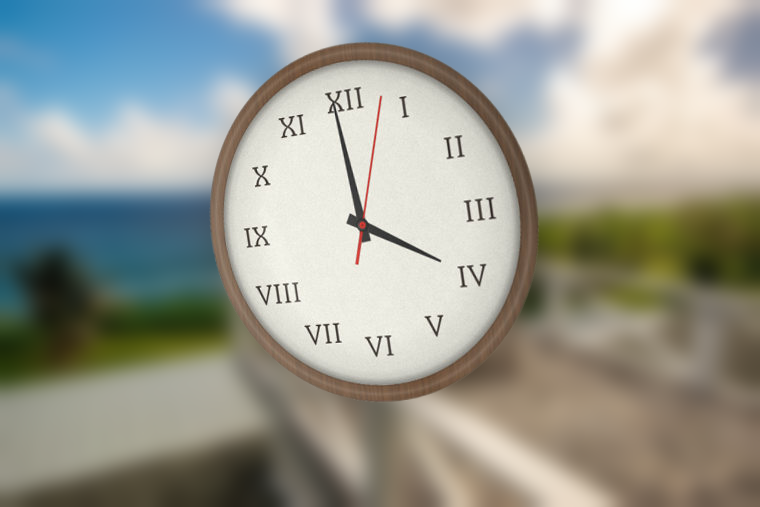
3:59:03
